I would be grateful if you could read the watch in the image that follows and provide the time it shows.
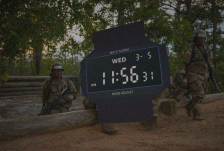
11:56:31
